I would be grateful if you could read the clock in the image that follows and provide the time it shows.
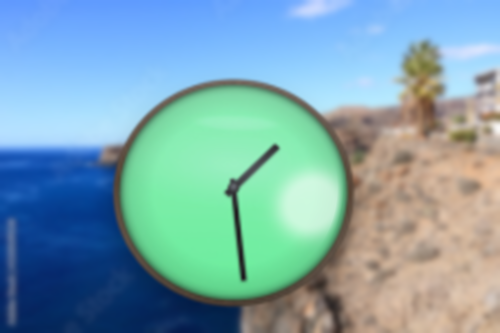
1:29
